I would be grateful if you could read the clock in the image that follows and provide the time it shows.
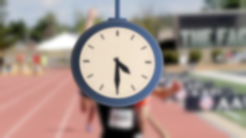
4:30
